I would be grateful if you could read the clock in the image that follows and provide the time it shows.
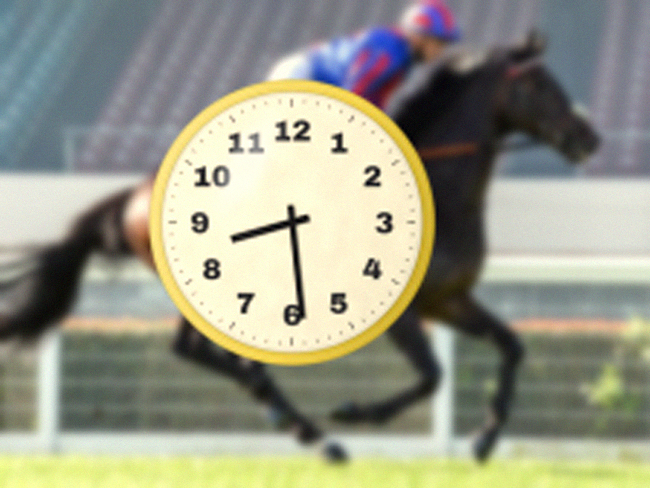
8:29
